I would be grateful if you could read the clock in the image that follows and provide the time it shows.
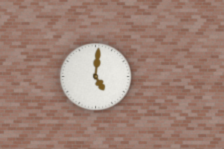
5:01
